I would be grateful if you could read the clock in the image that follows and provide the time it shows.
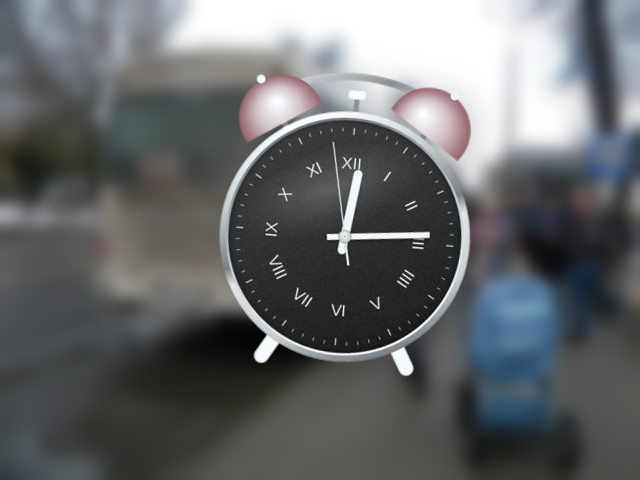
12:13:58
